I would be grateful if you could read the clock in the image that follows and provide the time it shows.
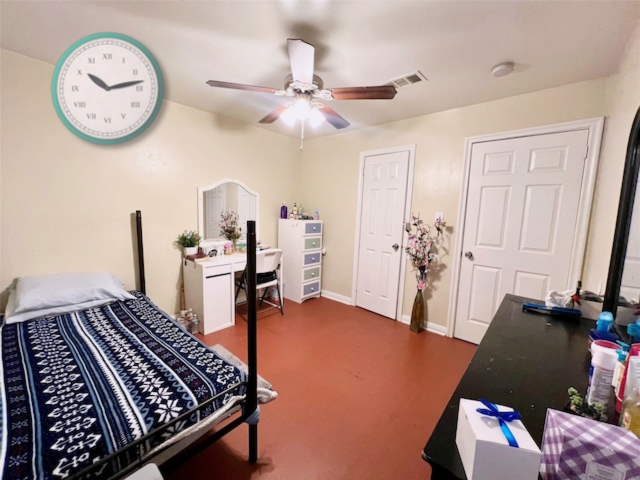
10:13
